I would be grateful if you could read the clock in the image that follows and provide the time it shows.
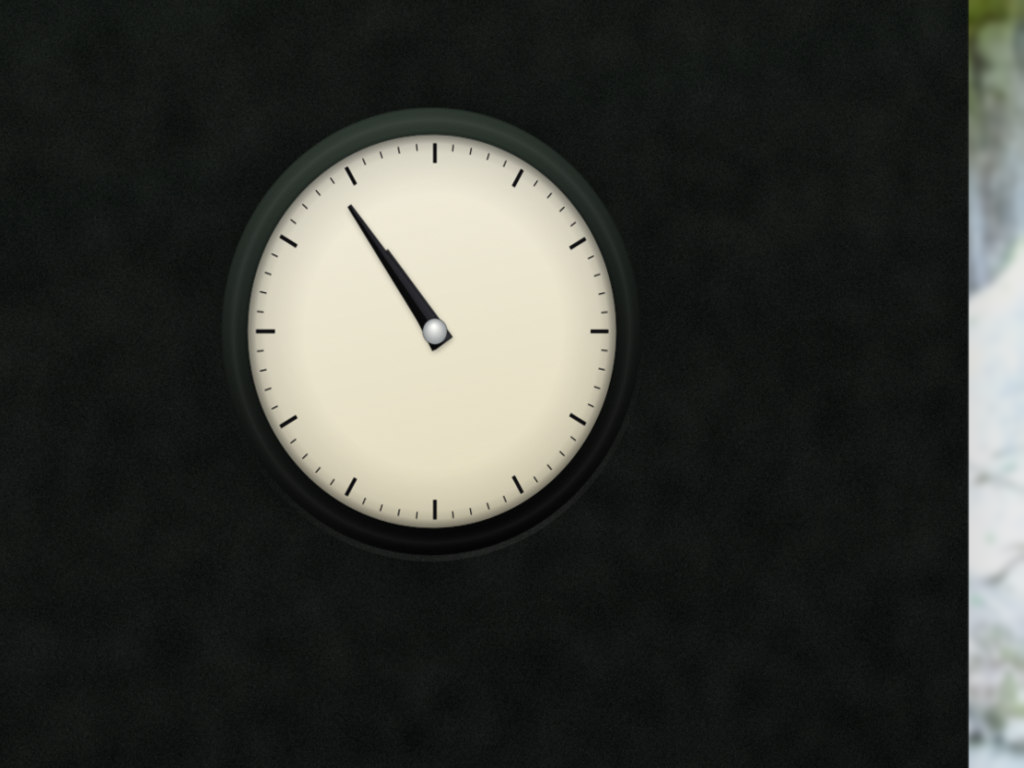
10:54
